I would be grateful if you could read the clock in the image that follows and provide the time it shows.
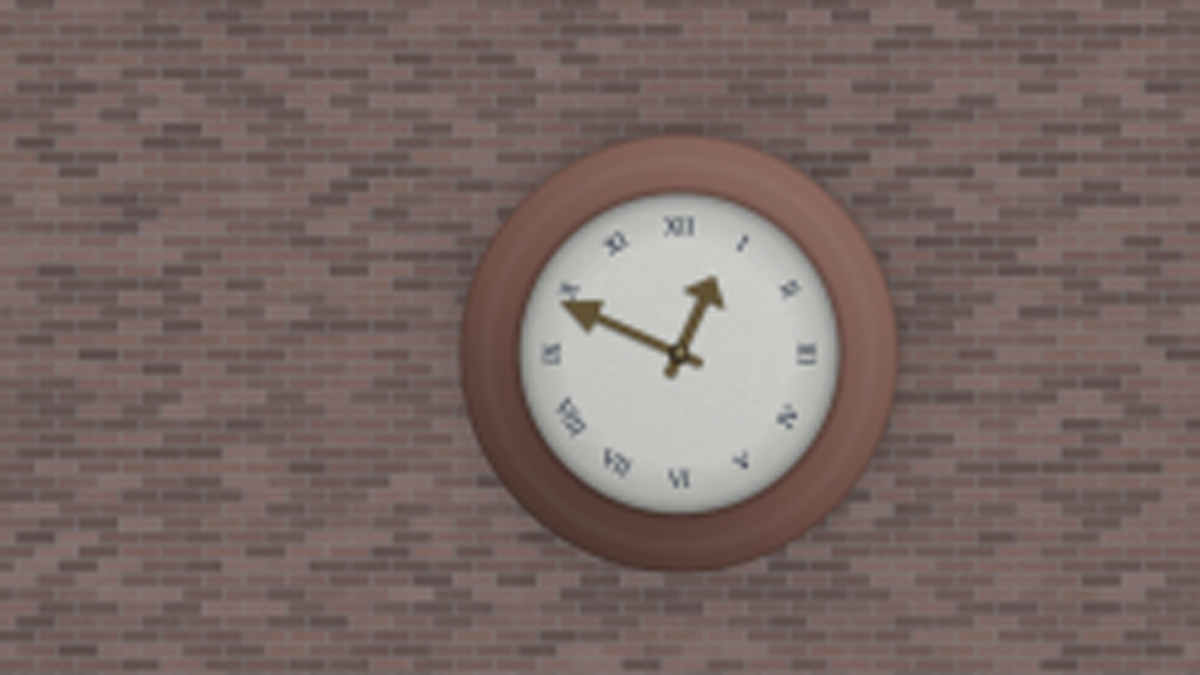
12:49
